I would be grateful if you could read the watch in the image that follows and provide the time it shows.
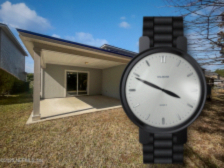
3:49
